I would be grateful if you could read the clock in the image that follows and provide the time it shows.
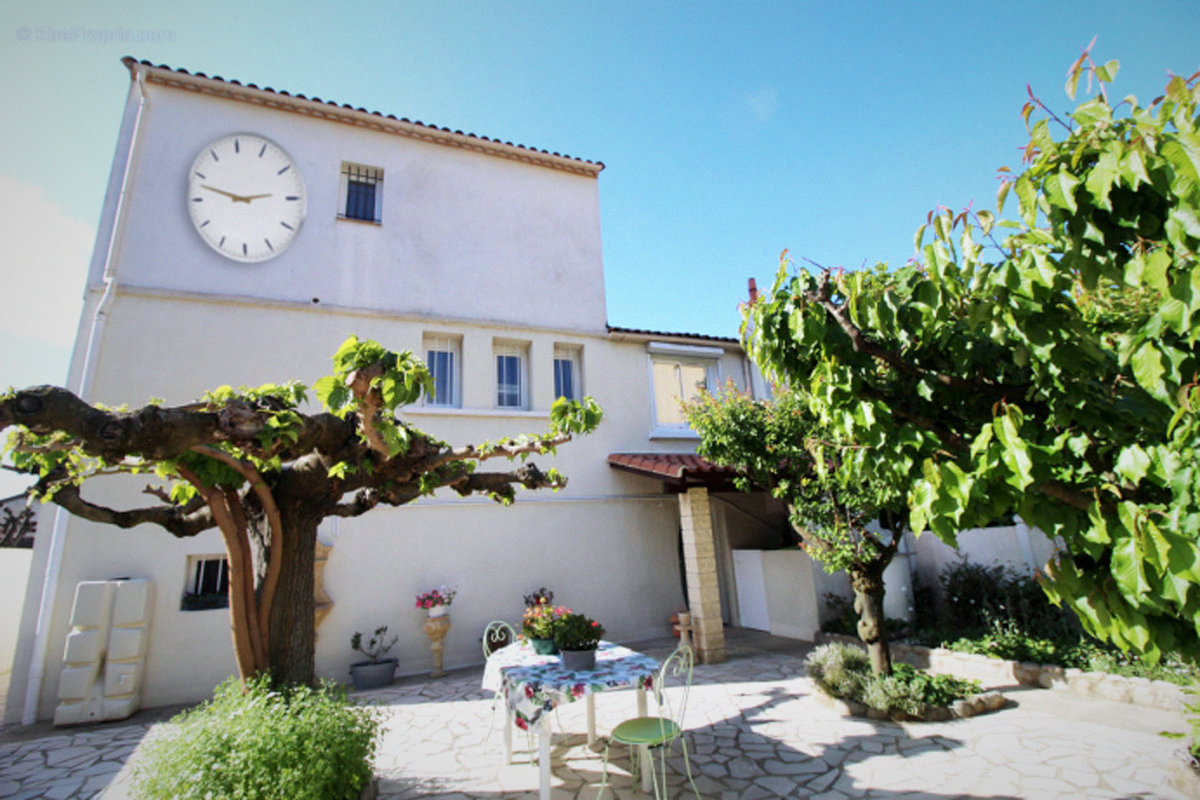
2:48
